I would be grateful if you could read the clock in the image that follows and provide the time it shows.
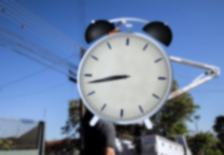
8:43
